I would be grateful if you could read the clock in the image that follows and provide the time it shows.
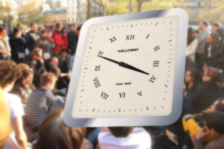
3:49
